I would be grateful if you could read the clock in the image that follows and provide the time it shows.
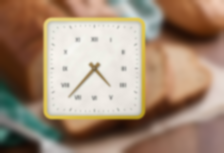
4:37
